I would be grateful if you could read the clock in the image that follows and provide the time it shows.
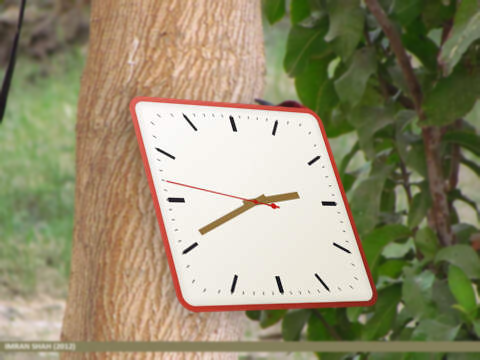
2:40:47
